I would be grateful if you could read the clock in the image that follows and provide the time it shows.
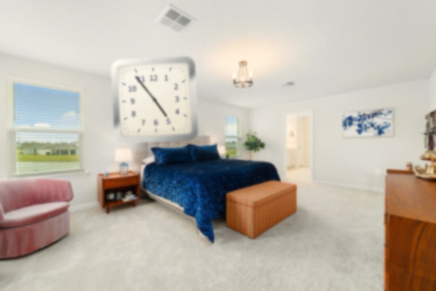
4:54
